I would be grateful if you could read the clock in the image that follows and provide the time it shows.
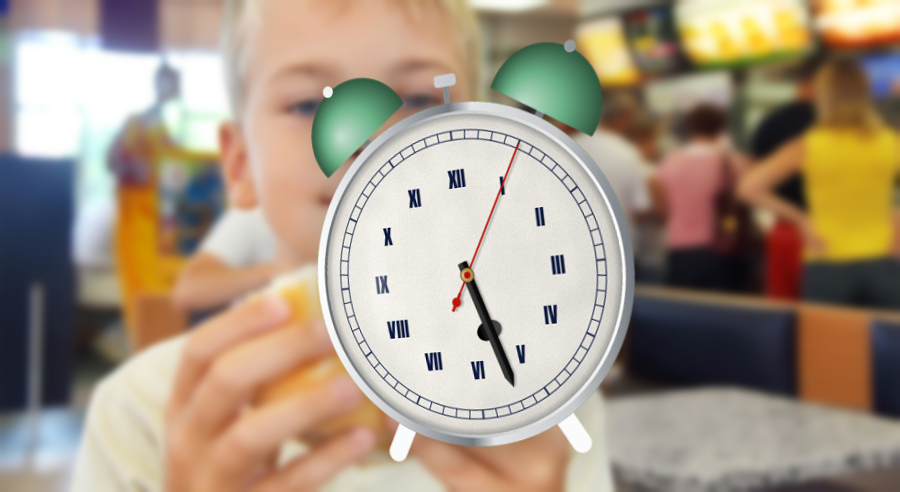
5:27:05
